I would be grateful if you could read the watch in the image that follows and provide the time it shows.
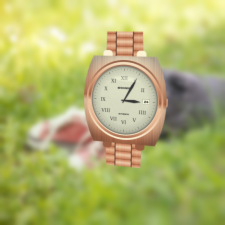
3:05
